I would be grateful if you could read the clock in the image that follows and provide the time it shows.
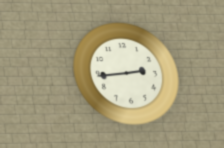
2:44
